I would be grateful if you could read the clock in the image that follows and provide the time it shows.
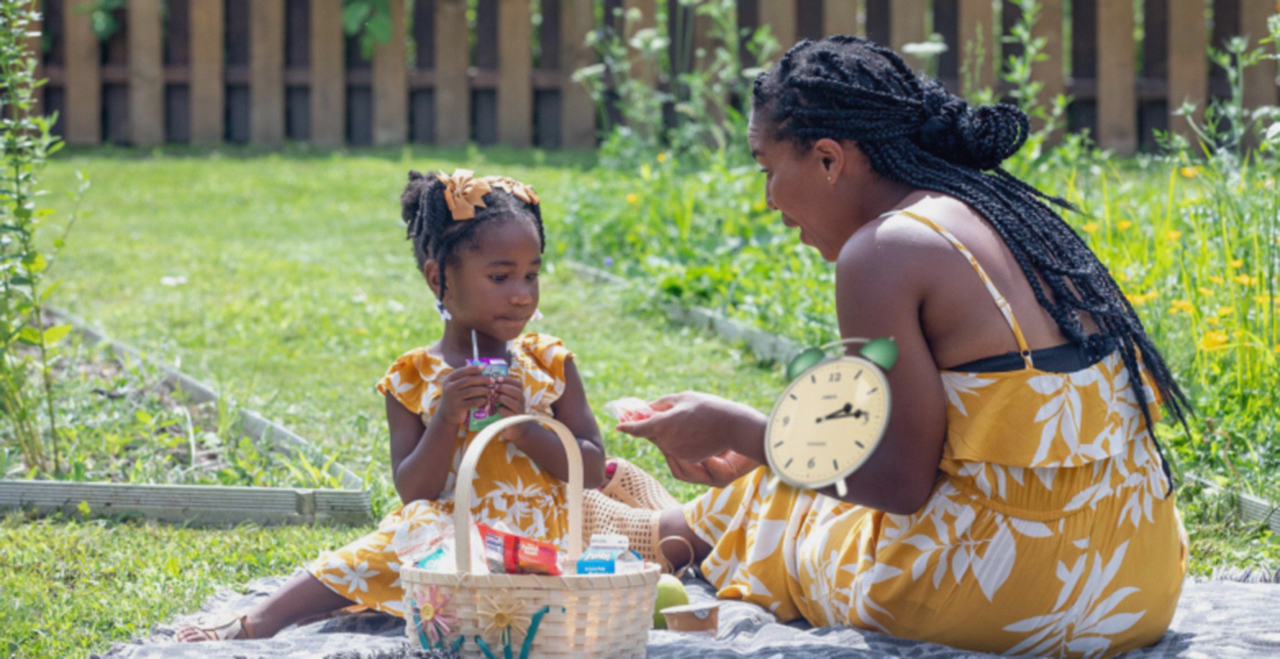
2:14
